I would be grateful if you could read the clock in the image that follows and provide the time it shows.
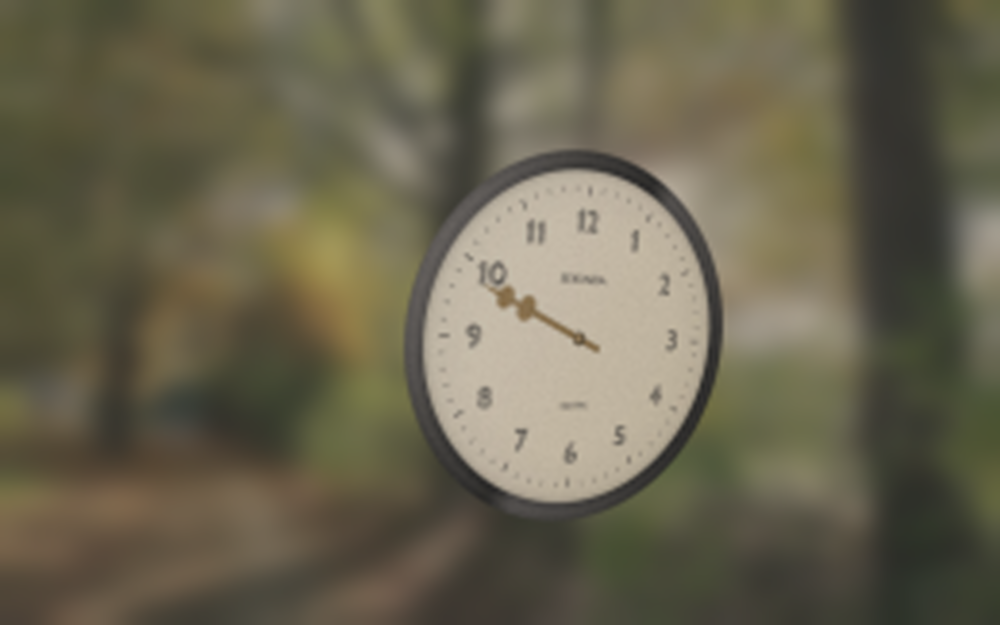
9:49
